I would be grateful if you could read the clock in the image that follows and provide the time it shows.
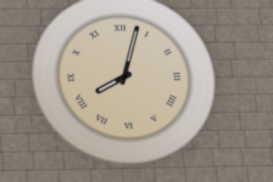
8:03
